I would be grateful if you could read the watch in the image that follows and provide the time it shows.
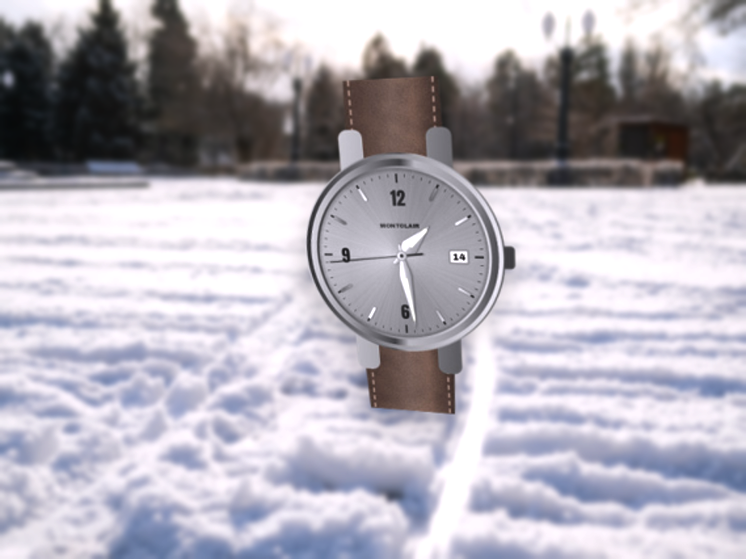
1:28:44
